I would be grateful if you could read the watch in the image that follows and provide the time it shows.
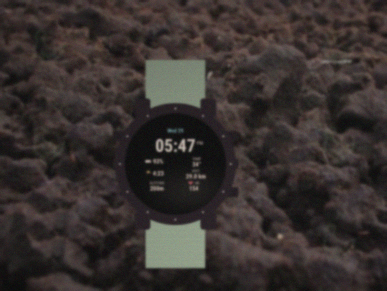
5:47
